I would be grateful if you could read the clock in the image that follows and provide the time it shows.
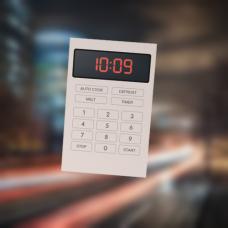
10:09
